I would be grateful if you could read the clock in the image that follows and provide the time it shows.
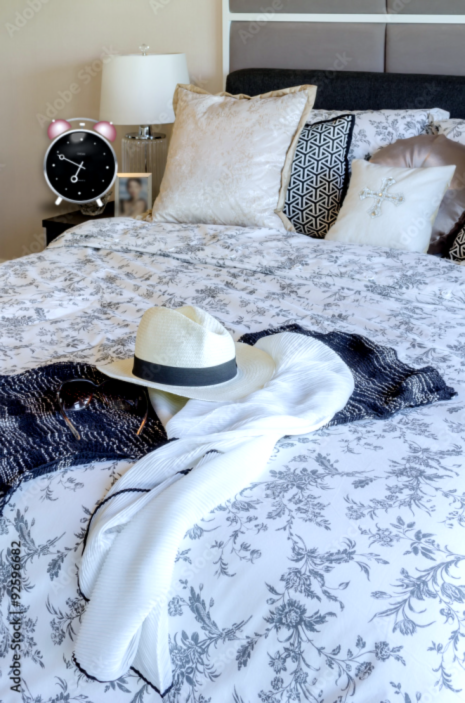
6:49
